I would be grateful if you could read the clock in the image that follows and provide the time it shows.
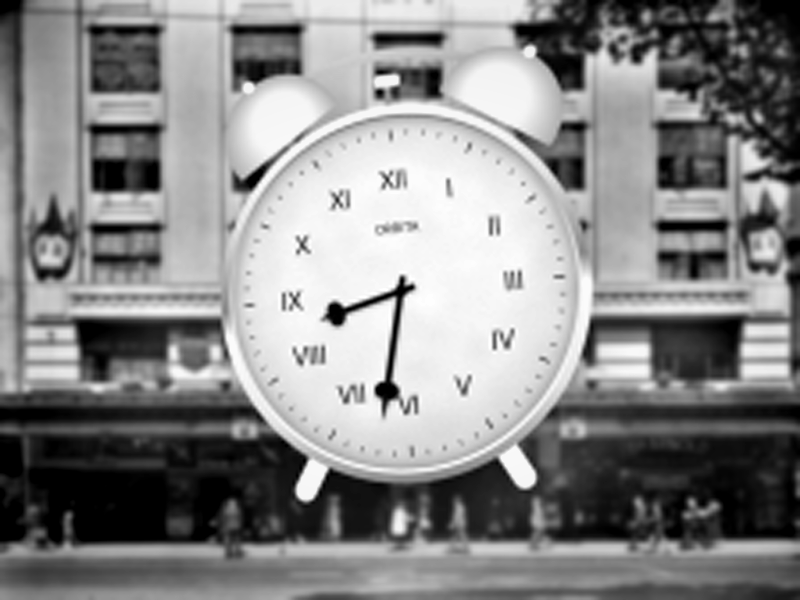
8:32
